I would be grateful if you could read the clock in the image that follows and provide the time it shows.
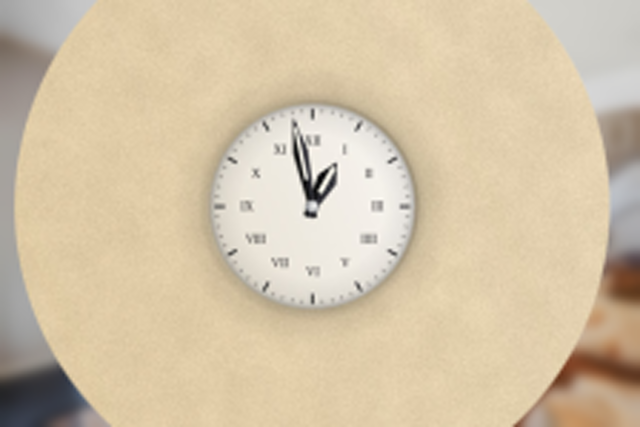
12:58
